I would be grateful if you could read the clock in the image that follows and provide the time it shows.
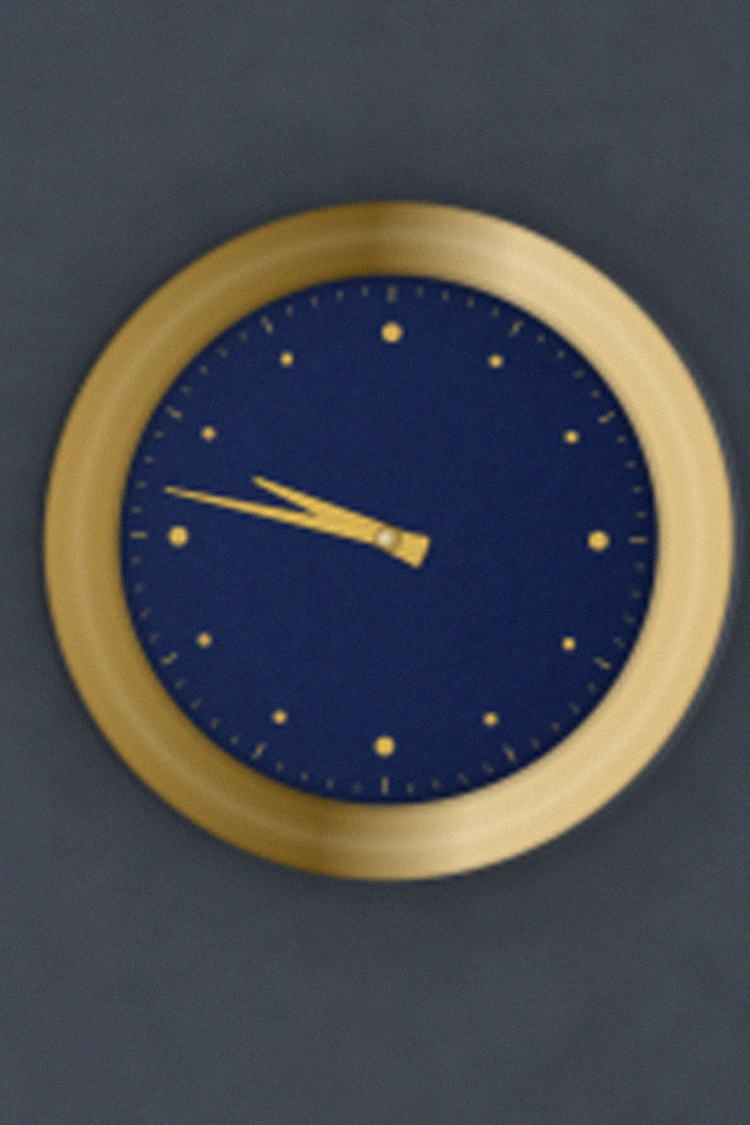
9:47
